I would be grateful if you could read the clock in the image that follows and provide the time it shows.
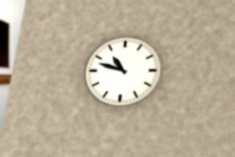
10:48
